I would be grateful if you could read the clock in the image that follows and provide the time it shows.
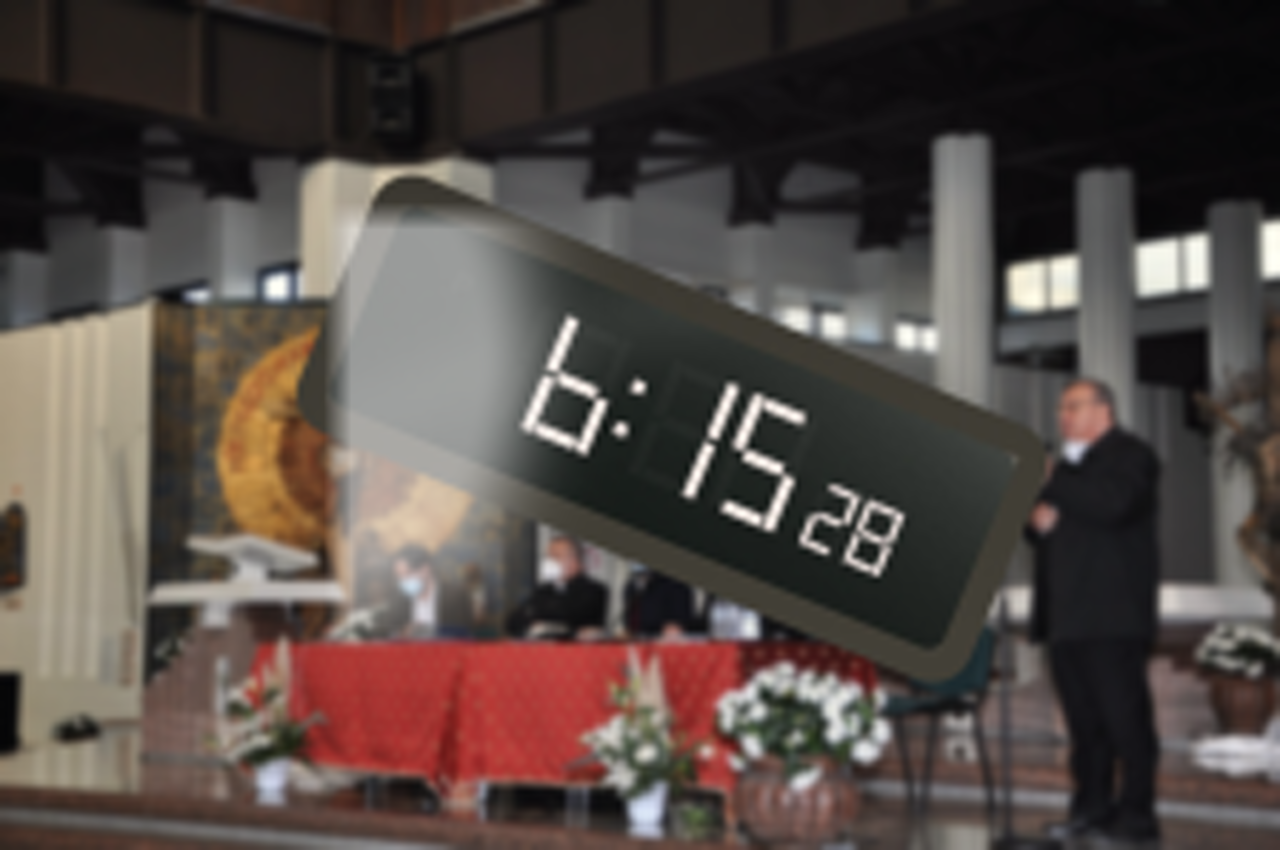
6:15:28
